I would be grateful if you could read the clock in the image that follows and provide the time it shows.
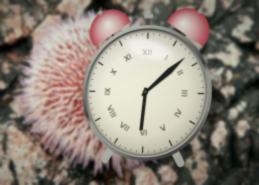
6:08
